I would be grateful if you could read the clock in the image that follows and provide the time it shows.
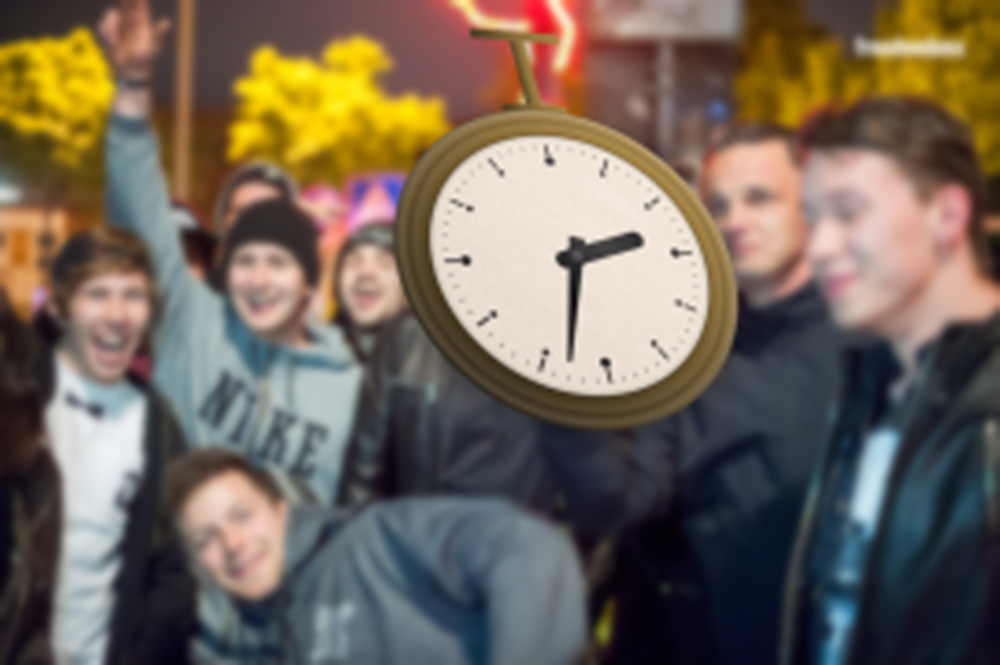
2:33
